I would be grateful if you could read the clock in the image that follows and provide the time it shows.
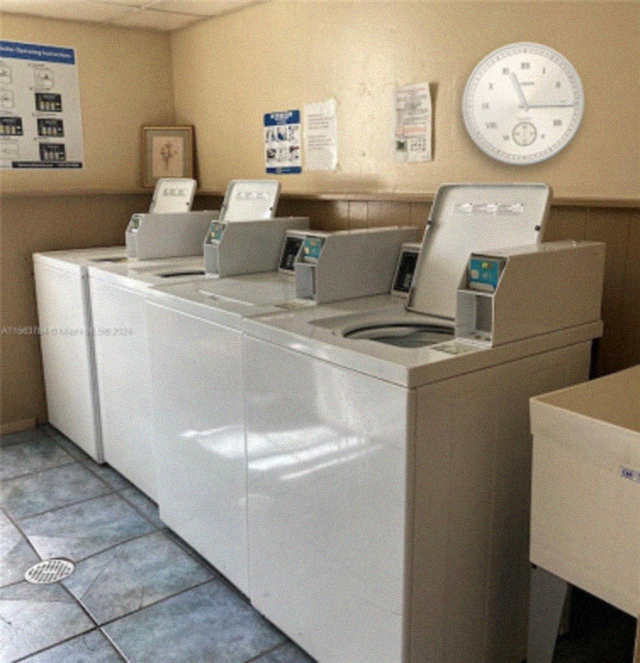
11:15
